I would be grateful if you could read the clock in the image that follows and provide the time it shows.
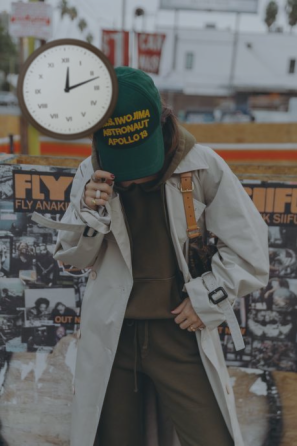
12:12
